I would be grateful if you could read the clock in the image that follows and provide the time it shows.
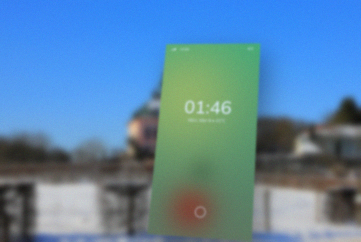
1:46
